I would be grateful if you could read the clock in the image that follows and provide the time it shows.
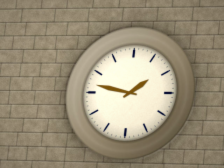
1:47
